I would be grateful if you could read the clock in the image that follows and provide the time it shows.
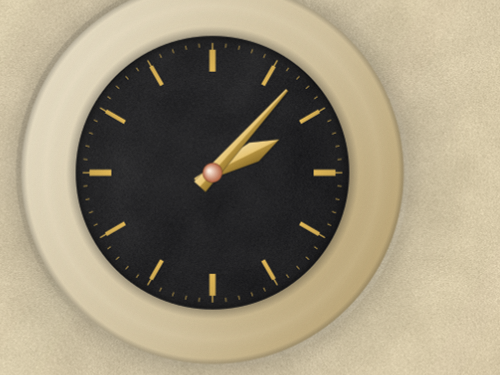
2:07
